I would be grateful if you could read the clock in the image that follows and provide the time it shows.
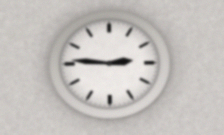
2:46
